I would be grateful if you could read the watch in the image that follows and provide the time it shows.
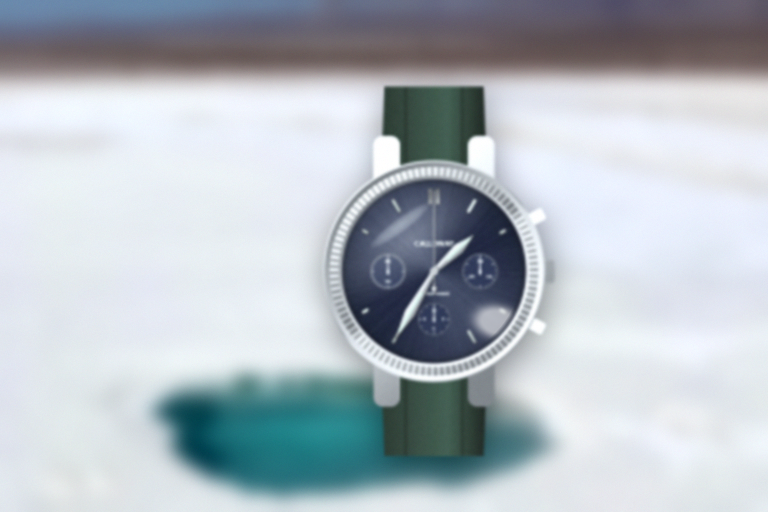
1:35
